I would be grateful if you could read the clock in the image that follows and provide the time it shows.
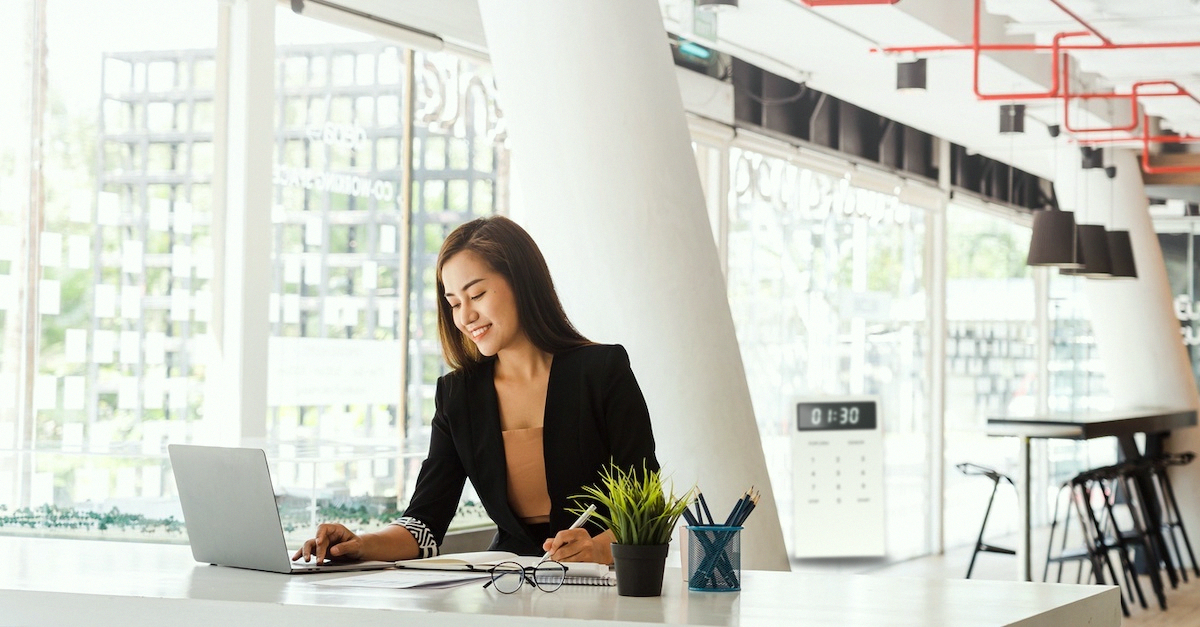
1:30
